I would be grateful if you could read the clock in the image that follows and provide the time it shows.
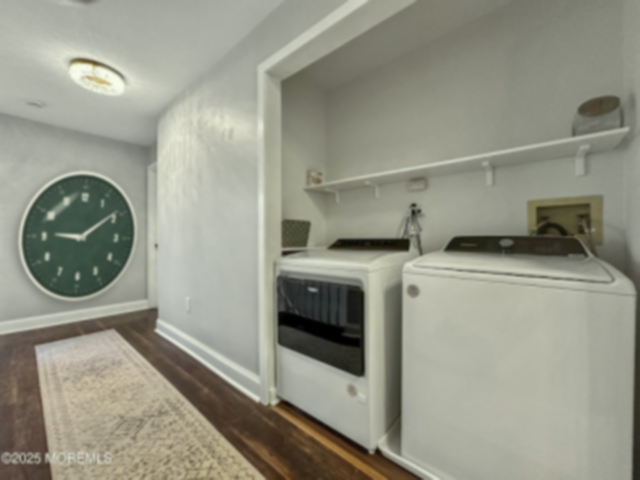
9:09
